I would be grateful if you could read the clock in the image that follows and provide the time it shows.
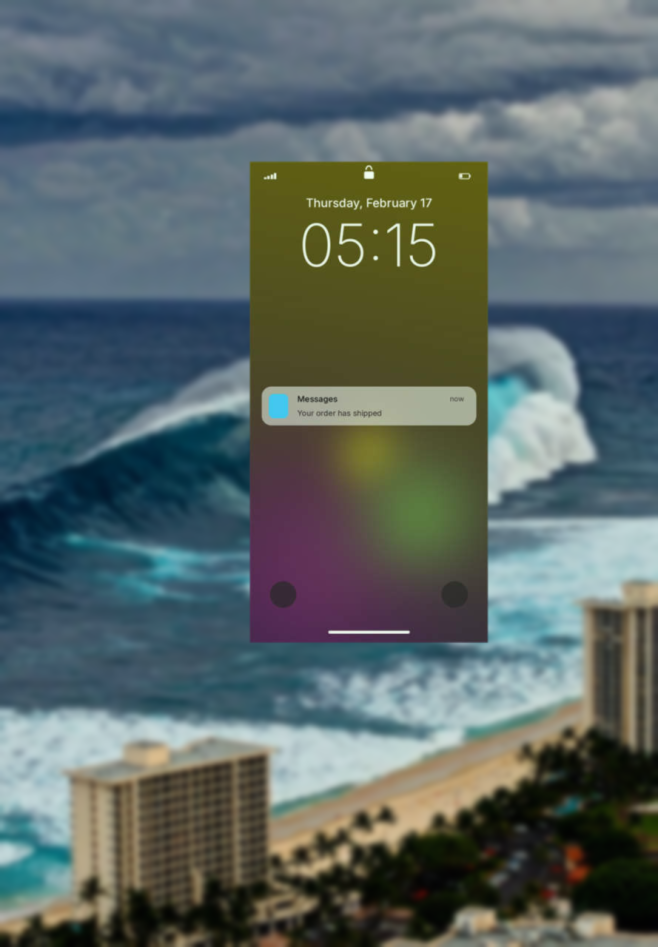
5:15
